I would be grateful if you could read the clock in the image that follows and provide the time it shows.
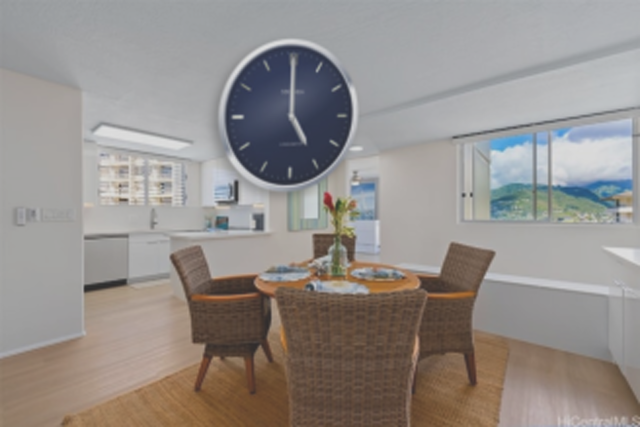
5:00
